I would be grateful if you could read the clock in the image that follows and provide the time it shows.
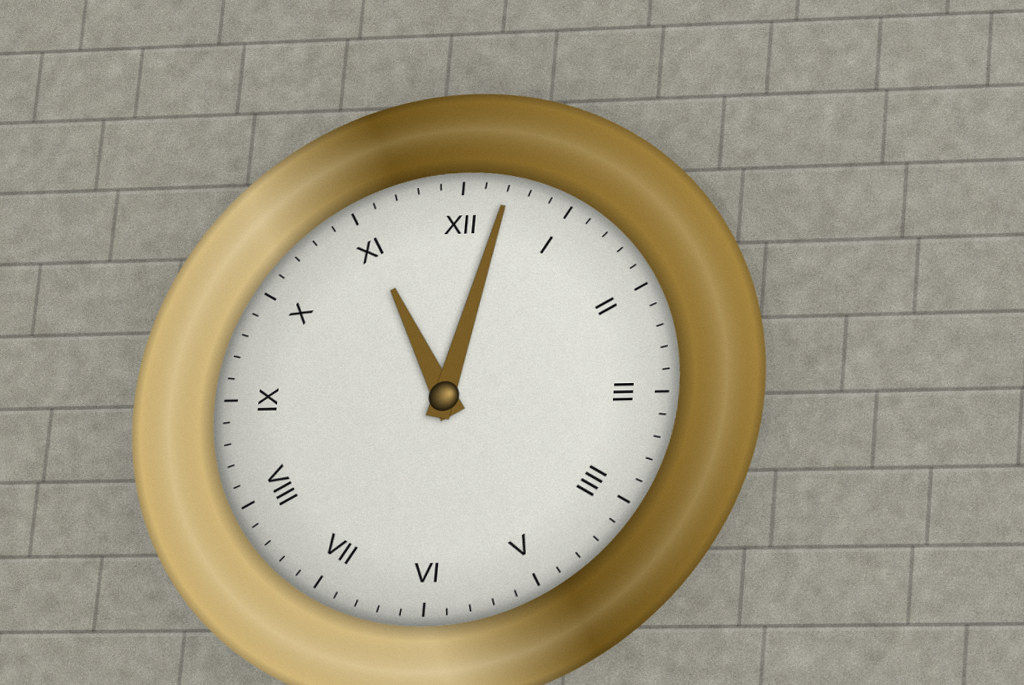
11:02
